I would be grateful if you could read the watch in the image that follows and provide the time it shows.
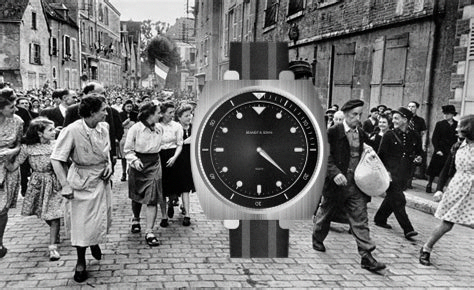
4:22
